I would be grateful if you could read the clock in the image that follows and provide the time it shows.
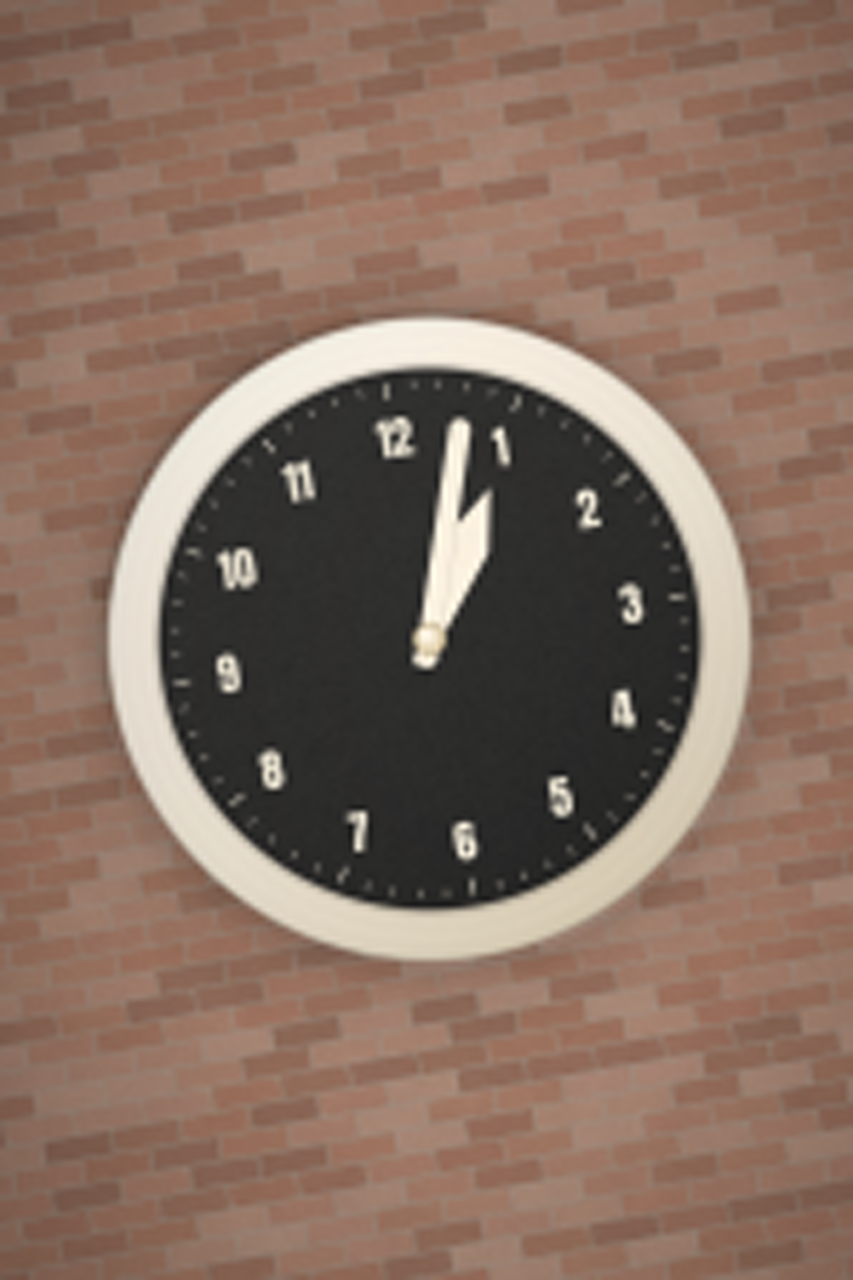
1:03
